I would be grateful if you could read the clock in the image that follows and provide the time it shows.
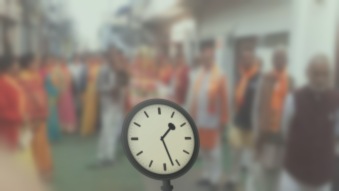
1:27
